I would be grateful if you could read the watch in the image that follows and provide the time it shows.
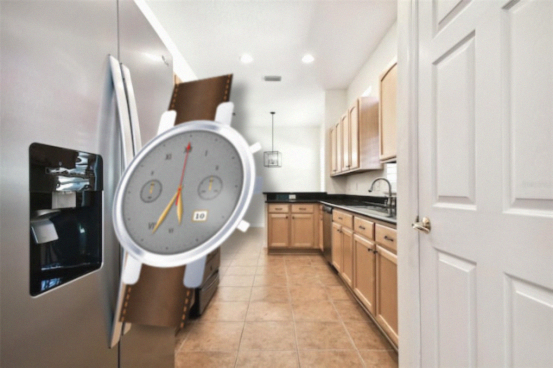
5:34
